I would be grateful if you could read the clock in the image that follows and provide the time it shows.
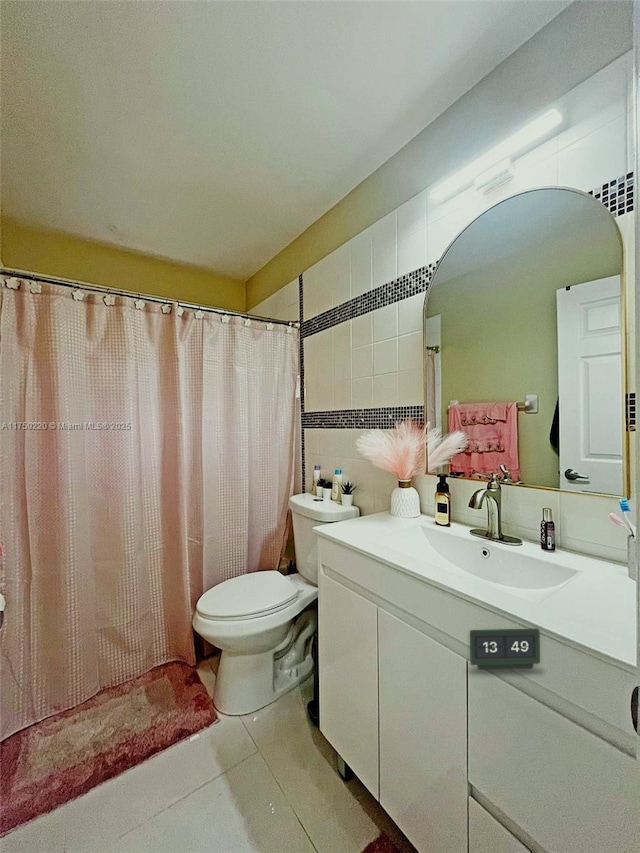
13:49
